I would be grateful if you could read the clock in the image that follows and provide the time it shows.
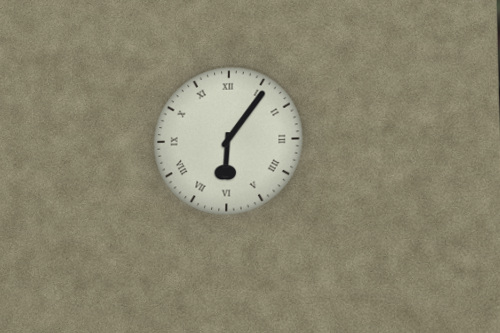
6:06
